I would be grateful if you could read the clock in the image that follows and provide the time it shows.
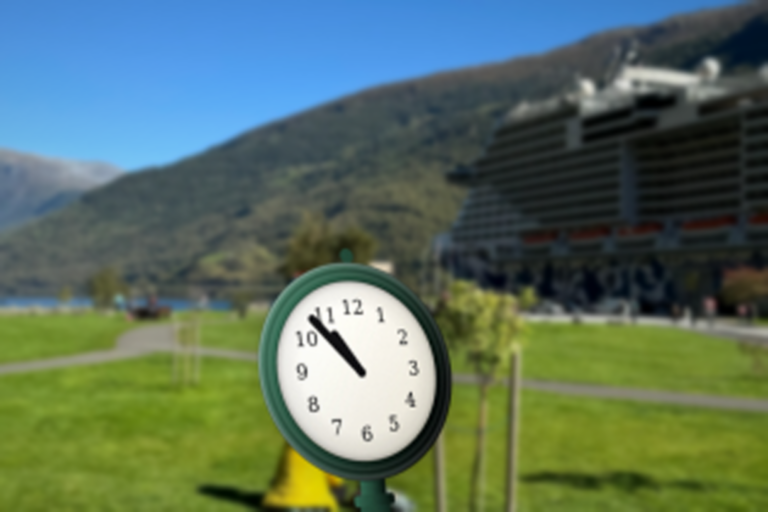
10:53
